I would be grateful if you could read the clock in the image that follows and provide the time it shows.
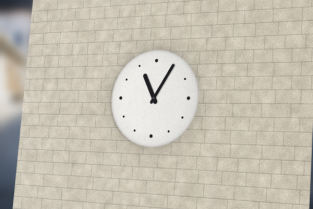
11:05
